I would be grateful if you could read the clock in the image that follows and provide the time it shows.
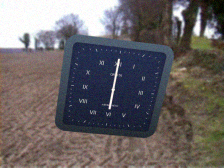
6:00
